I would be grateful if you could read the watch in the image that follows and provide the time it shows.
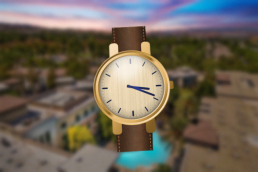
3:19
